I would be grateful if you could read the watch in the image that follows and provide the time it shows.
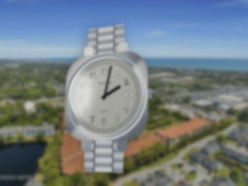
2:02
